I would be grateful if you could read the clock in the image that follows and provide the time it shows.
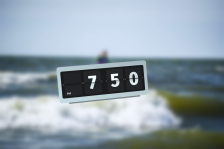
7:50
